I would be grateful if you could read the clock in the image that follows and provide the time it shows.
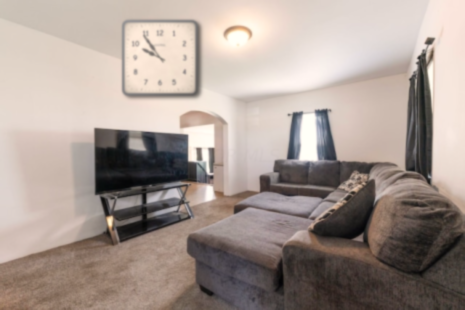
9:54
